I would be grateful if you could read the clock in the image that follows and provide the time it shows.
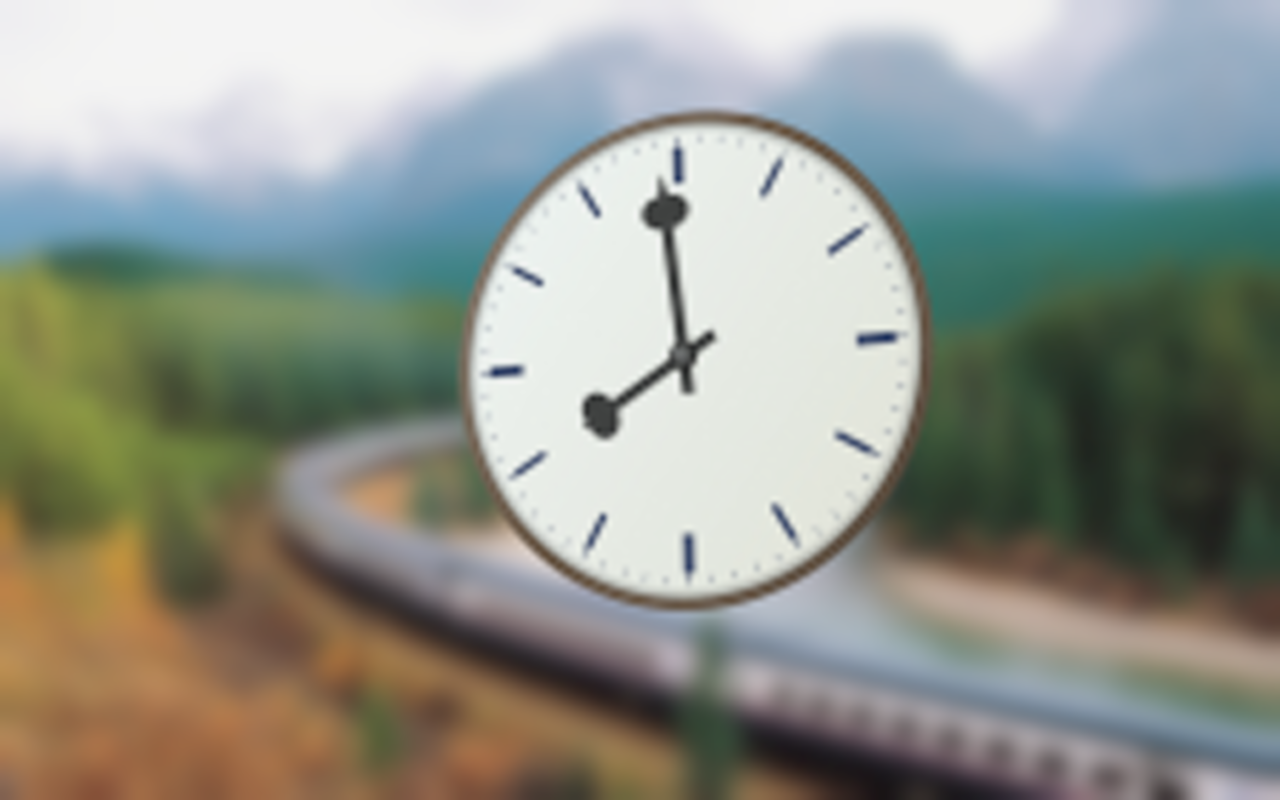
7:59
